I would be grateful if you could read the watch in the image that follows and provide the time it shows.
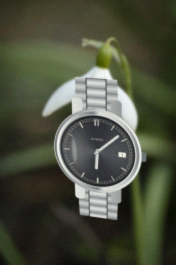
6:08
